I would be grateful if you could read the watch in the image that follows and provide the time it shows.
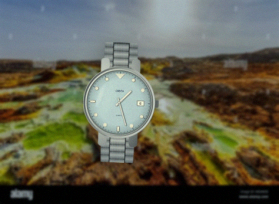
1:27
